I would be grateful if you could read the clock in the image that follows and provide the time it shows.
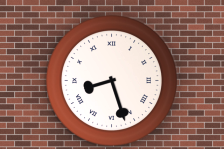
8:27
